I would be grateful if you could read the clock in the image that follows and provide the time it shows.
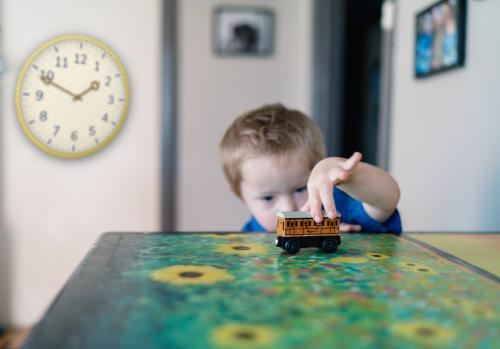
1:49
